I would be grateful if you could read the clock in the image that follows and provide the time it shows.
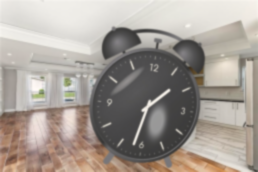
1:32
